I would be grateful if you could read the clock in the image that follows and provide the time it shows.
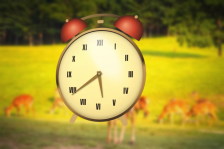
5:39
